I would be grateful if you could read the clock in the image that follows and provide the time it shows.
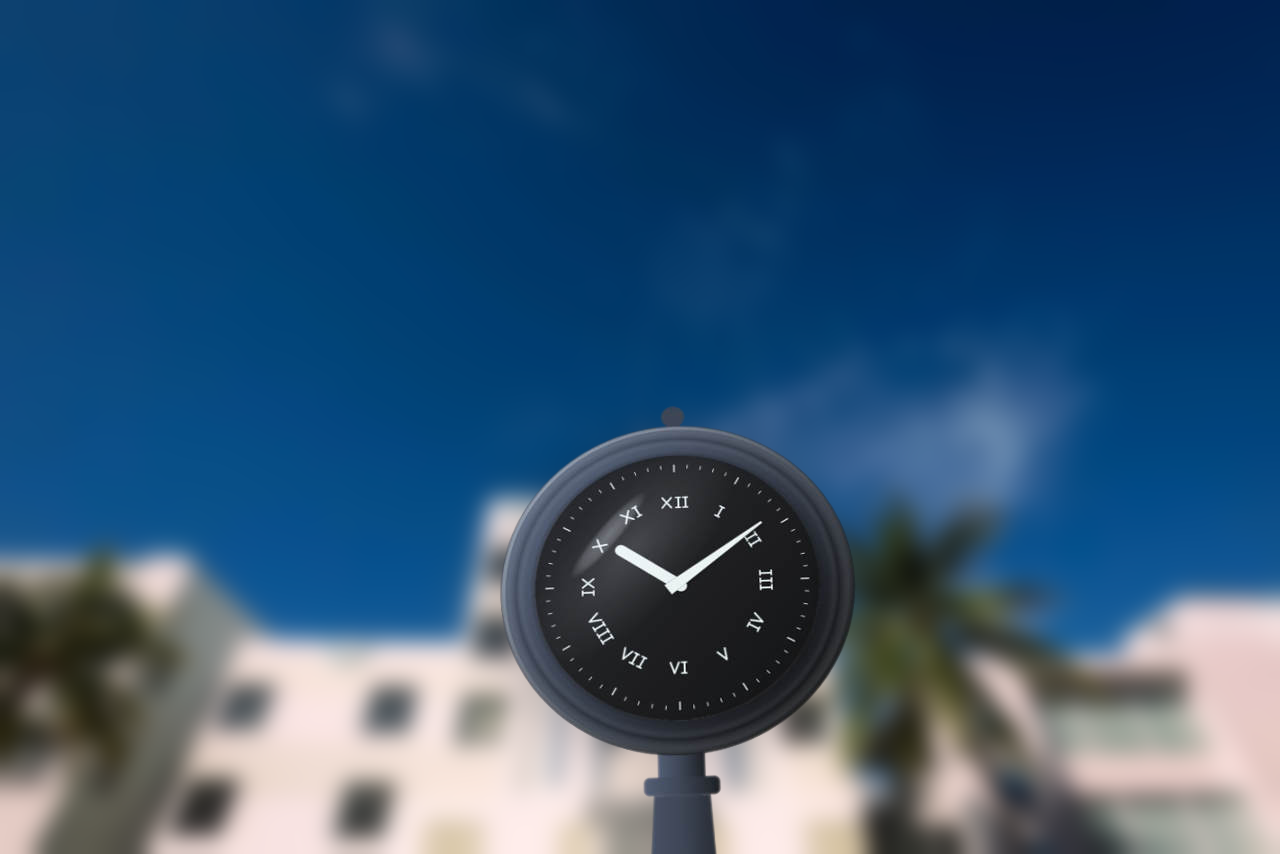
10:09
